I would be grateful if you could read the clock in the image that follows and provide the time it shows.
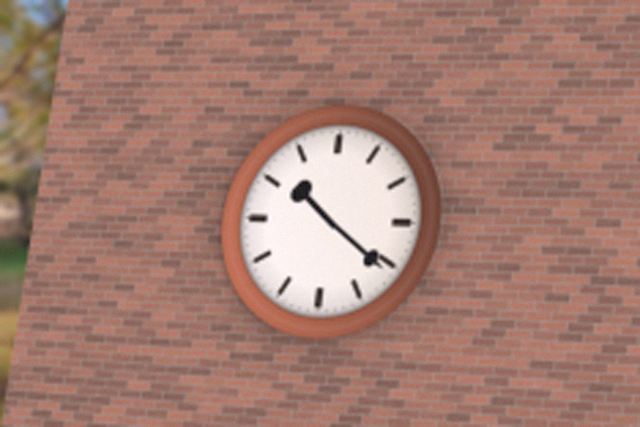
10:21
